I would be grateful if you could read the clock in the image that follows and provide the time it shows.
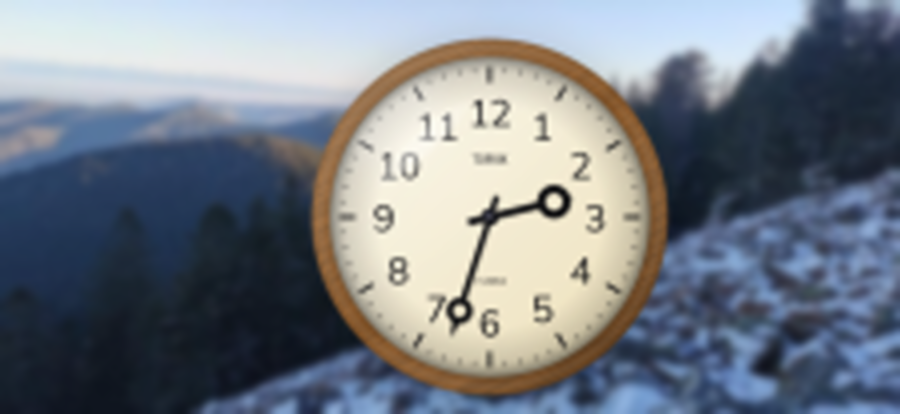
2:33
